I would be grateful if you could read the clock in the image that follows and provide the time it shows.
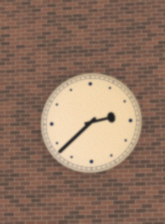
2:38
